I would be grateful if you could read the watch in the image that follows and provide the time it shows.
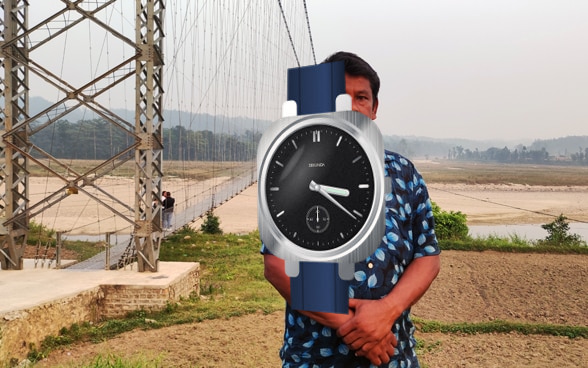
3:21
